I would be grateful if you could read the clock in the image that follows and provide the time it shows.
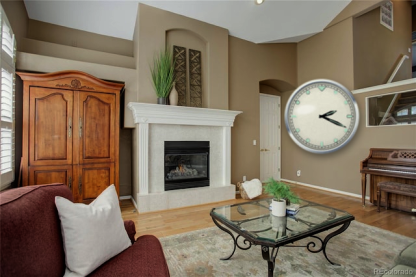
2:19
